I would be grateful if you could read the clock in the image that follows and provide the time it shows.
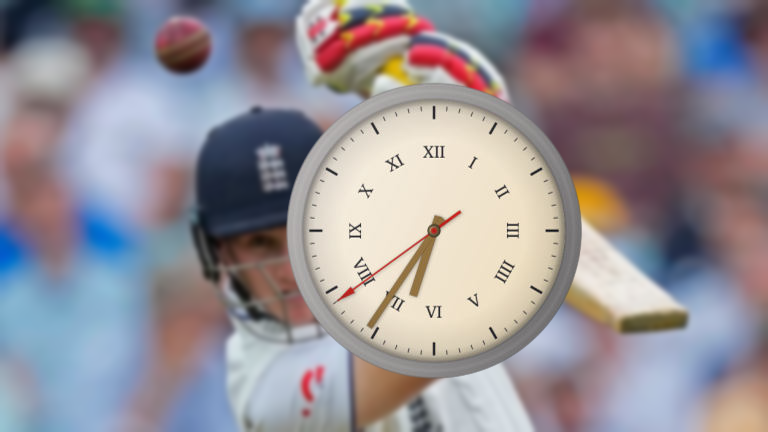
6:35:39
